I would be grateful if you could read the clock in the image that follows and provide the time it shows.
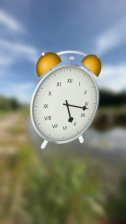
5:17
